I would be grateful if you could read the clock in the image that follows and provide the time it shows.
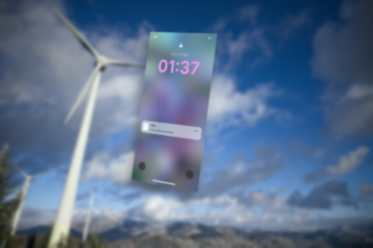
1:37
